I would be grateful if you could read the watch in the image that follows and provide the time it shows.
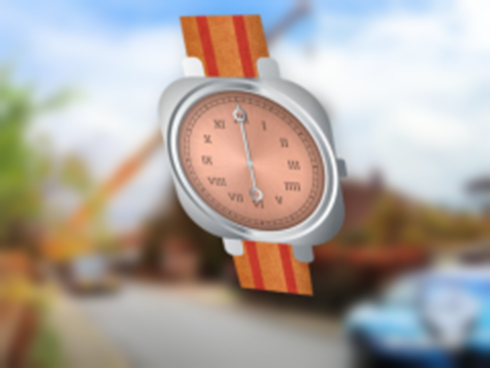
6:00
